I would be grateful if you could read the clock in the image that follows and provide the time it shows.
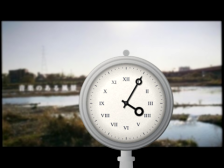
4:05
